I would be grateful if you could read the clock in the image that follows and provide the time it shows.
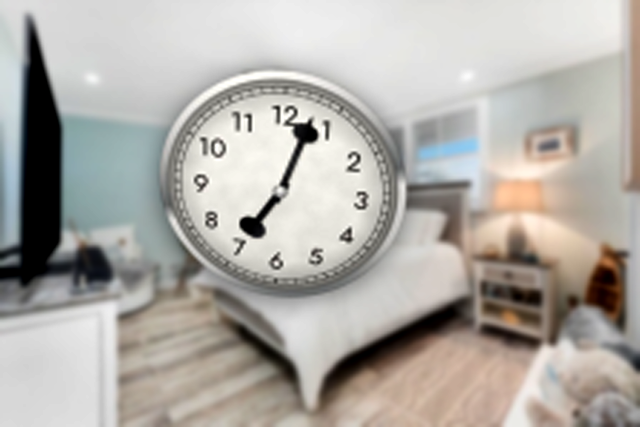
7:03
